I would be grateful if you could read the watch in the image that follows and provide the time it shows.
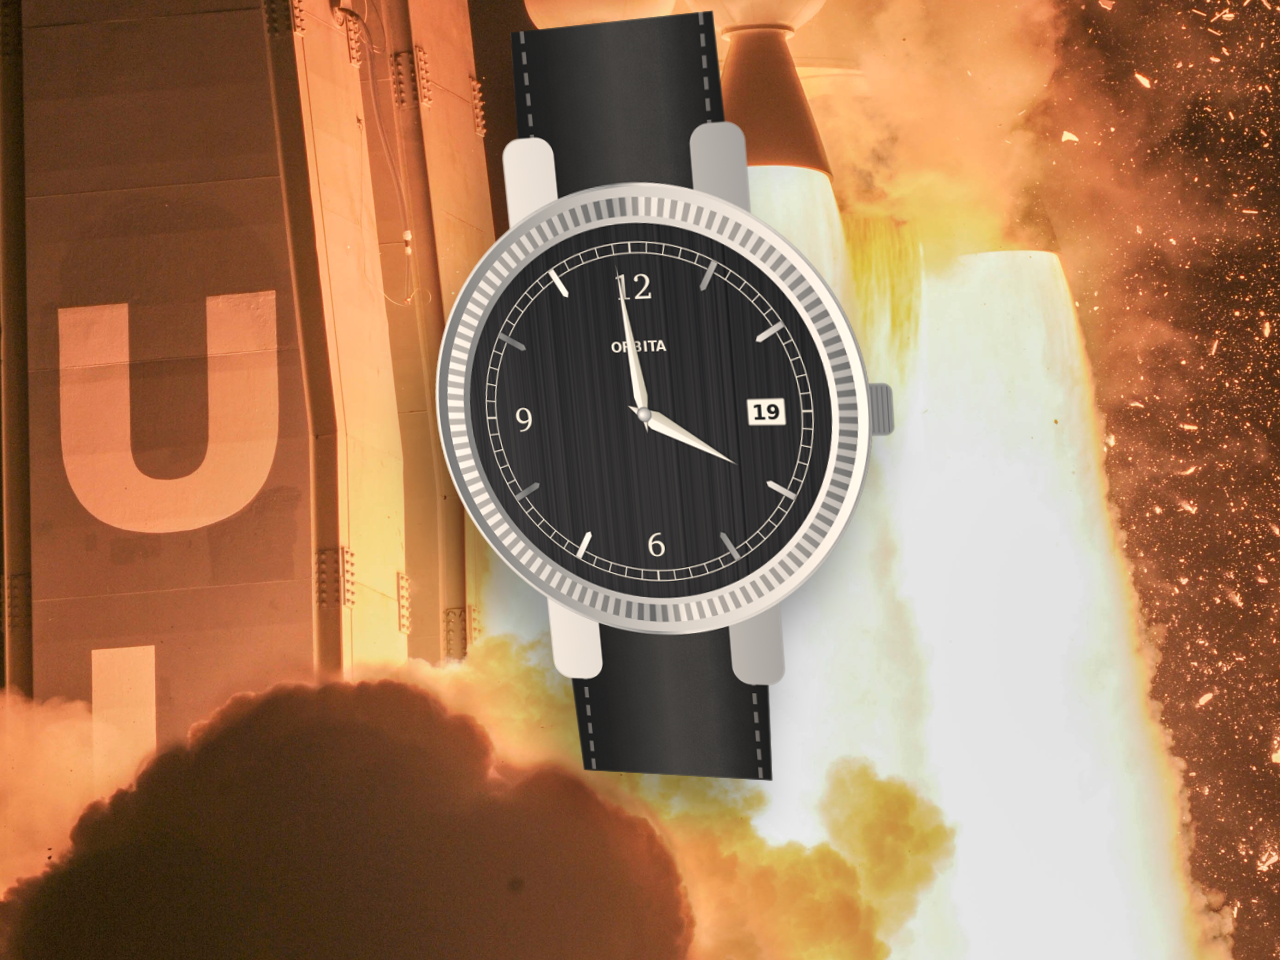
3:59
